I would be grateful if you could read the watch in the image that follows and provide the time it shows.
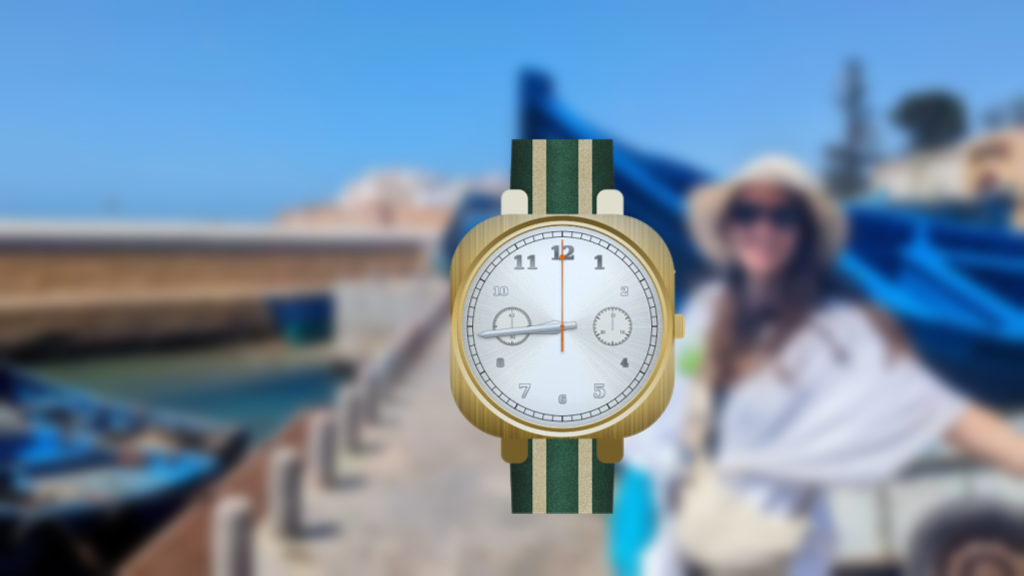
8:44
